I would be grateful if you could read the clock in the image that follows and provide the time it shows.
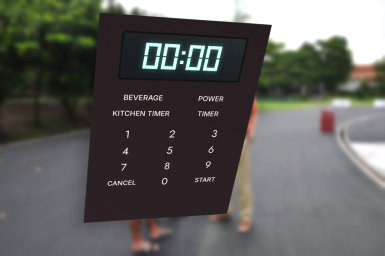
0:00
